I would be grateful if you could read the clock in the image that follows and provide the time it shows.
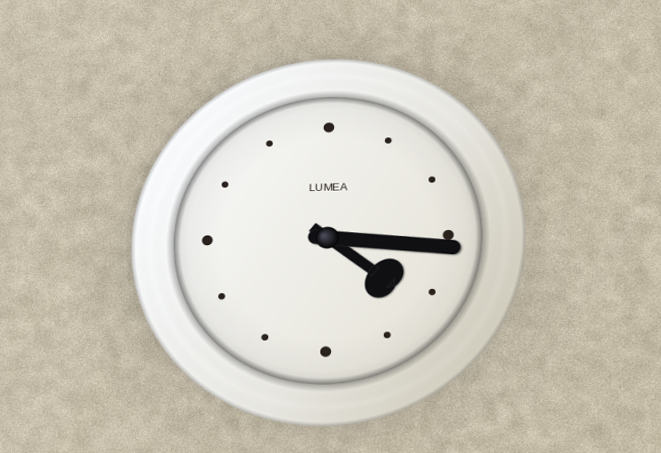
4:16
